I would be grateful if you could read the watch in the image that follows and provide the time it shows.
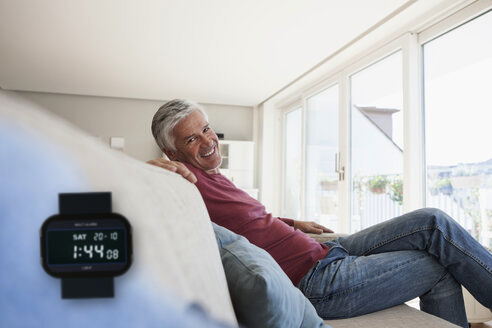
1:44
